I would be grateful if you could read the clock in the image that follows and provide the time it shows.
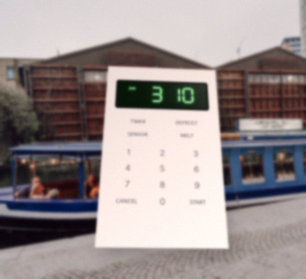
3:10
